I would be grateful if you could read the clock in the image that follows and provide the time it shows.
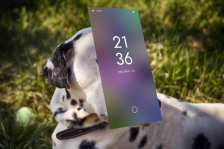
21:36
